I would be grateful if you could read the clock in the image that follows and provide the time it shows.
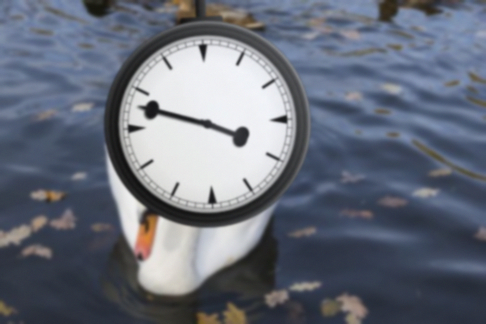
3:48
